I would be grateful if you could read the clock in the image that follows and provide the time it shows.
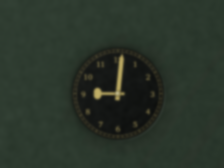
9:01
